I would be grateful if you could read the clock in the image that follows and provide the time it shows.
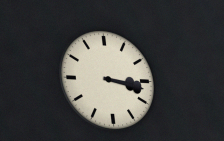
3:17
